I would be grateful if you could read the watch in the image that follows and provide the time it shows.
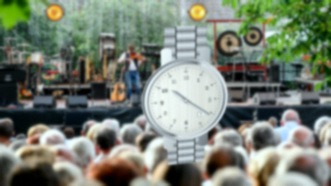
10:21
